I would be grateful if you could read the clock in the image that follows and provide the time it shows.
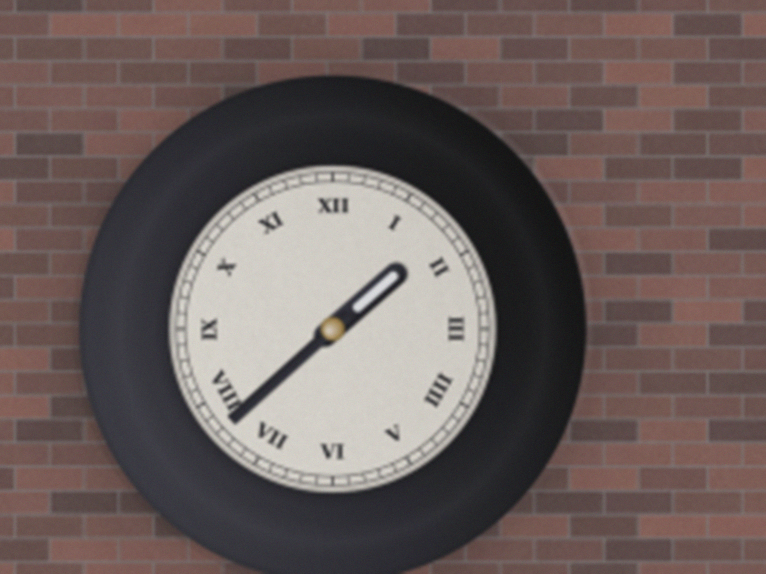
1:38
